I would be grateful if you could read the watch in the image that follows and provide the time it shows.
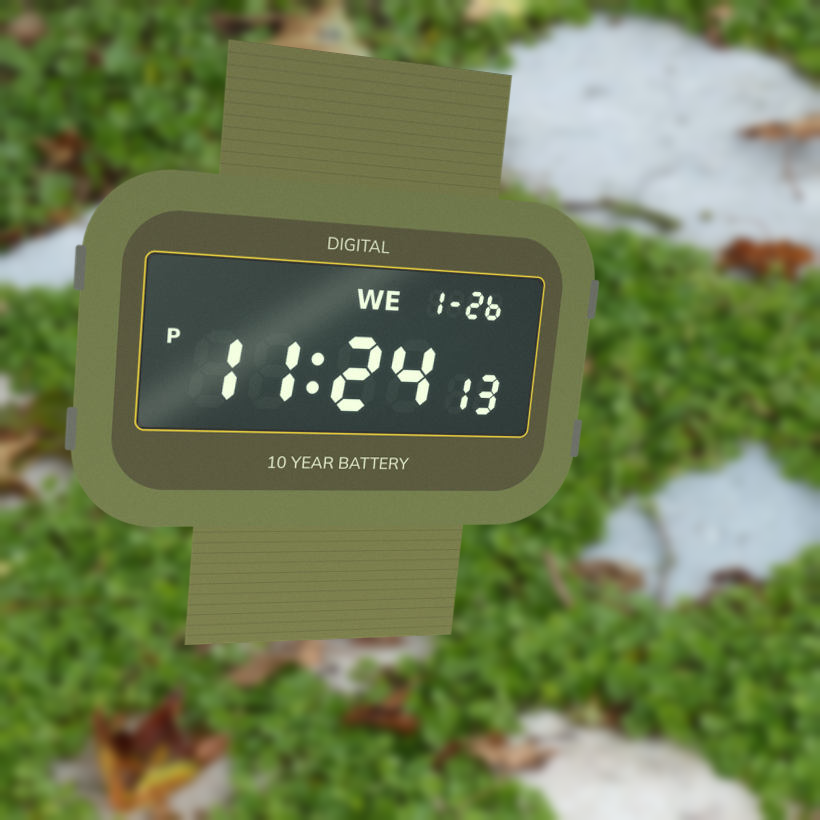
11:24:13
